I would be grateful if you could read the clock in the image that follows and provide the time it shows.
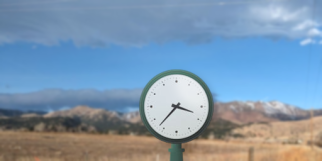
3:37
